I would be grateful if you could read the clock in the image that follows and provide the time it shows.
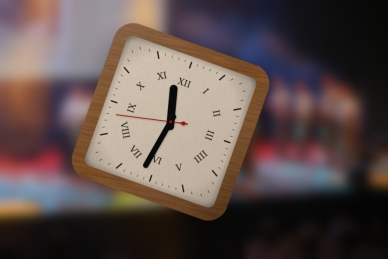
11:31:43
